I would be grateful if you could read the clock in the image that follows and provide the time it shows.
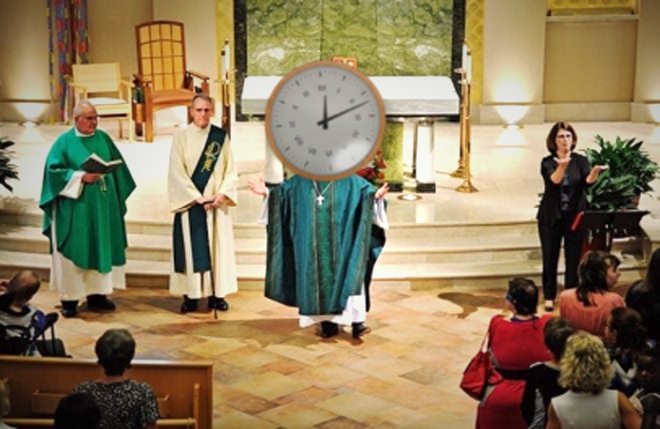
12:12
